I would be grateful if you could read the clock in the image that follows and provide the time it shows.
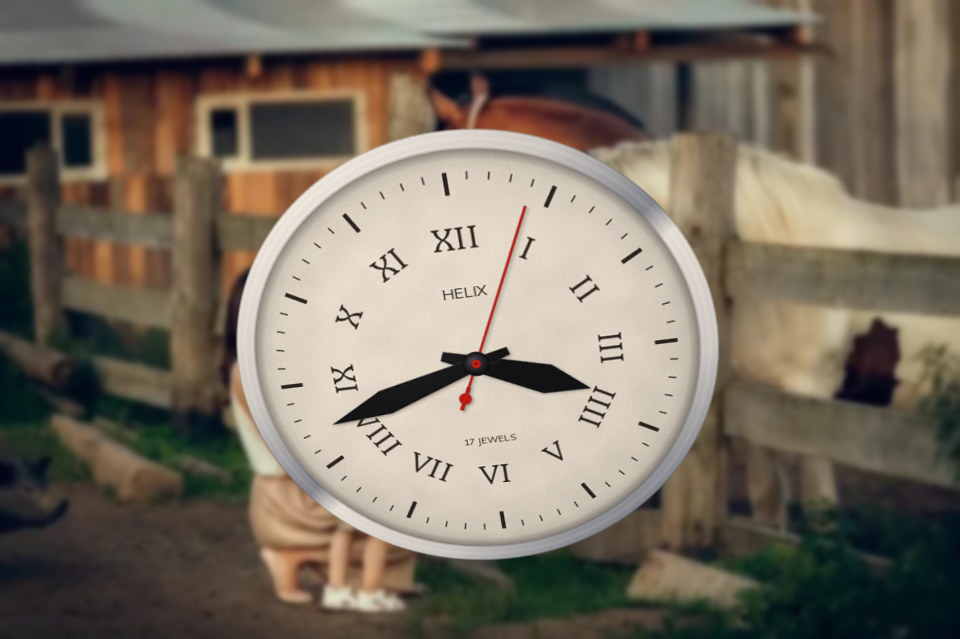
3:42:04
